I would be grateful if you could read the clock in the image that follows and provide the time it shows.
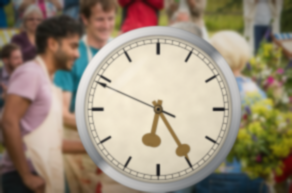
6:24:49
